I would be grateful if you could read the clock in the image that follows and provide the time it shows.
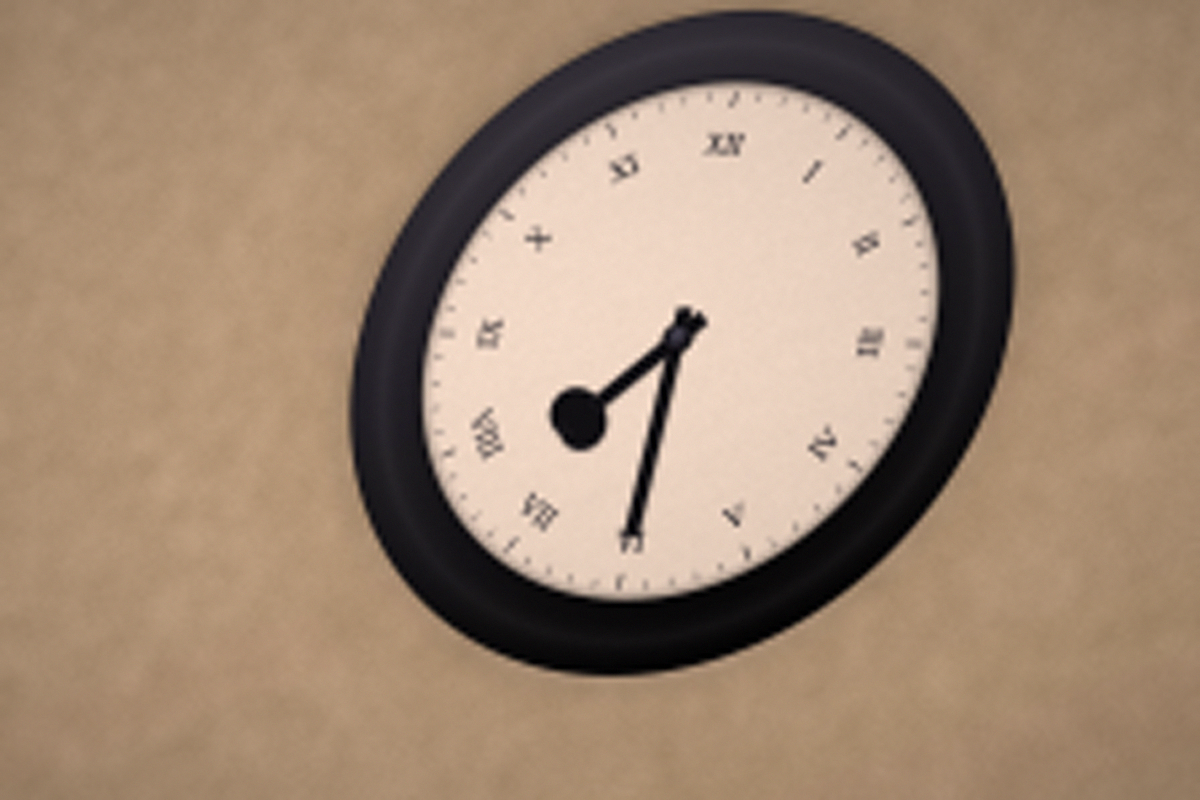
7:30
